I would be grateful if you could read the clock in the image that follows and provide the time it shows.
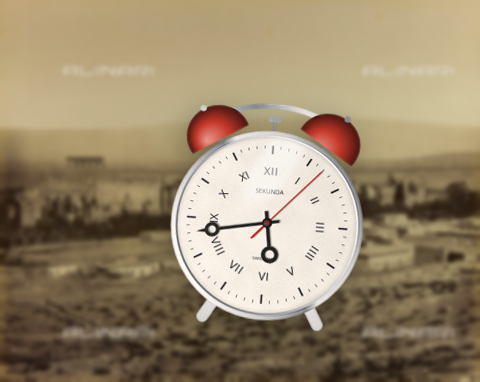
5:43:07
